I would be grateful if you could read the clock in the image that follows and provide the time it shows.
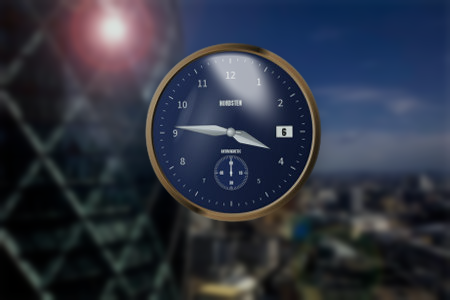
3:46
